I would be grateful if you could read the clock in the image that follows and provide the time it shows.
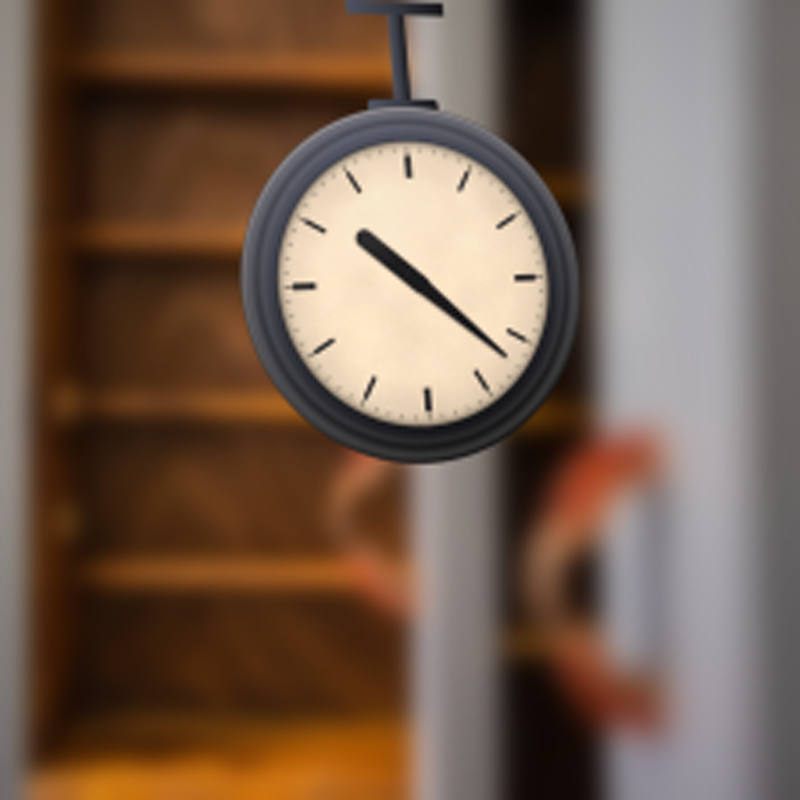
10:22
